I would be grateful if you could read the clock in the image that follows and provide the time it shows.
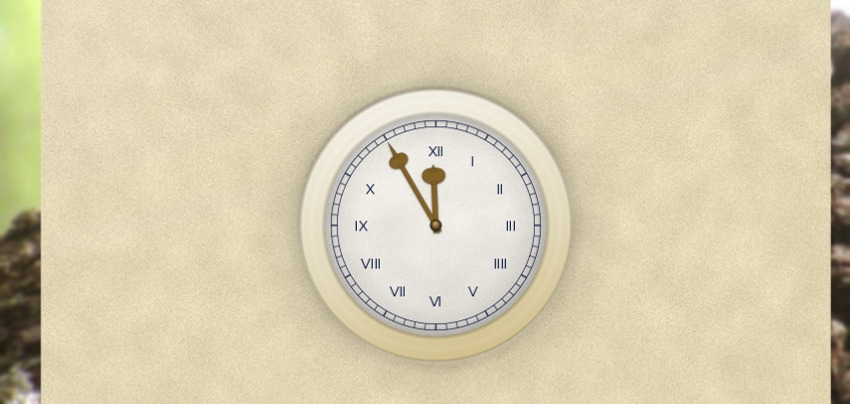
11:55
